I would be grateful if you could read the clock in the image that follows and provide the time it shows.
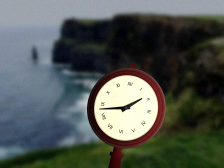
1:43
